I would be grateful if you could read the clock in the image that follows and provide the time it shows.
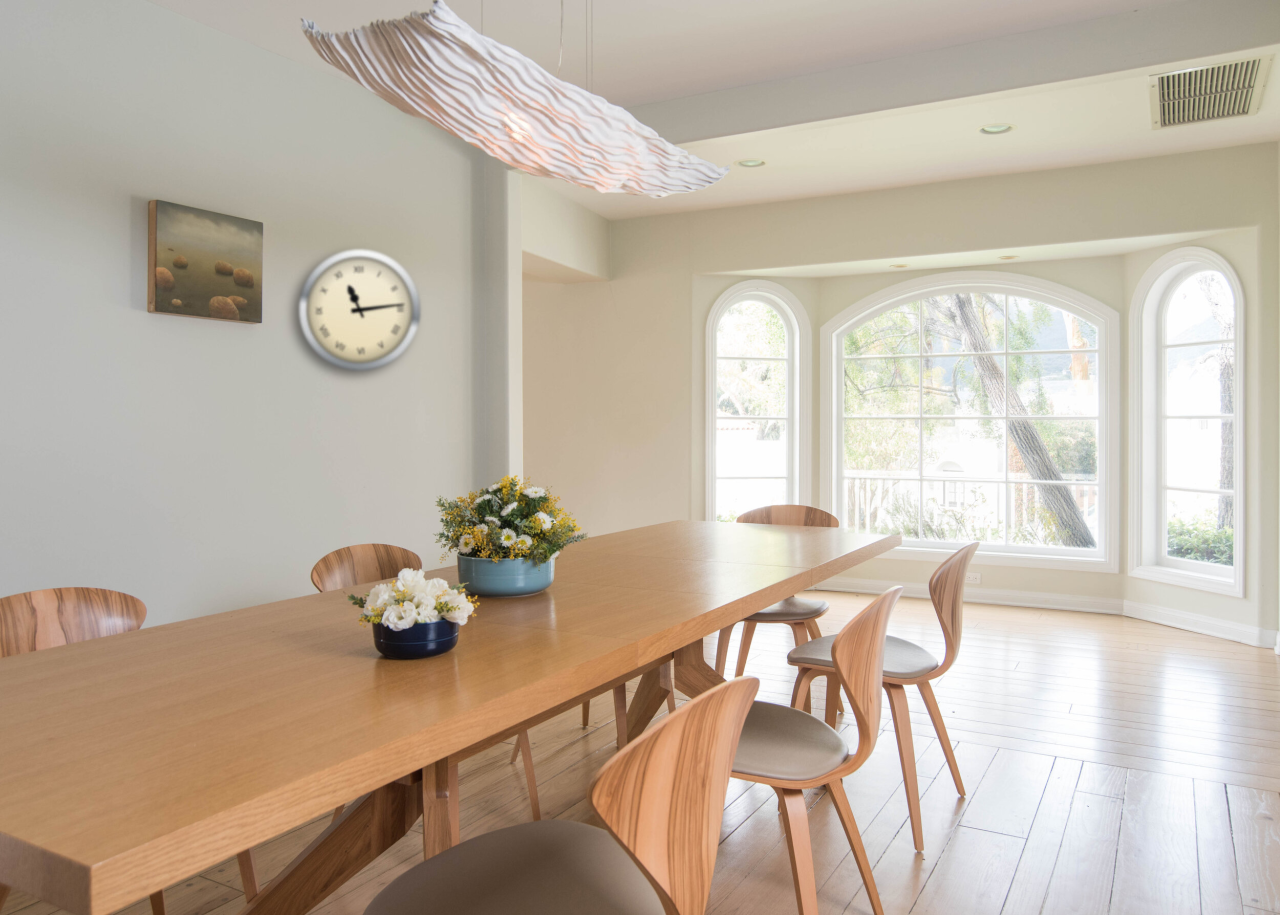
11:14
